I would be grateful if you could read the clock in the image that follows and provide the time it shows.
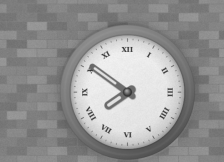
7:51
